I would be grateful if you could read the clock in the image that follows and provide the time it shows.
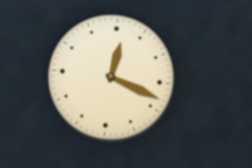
12:18
